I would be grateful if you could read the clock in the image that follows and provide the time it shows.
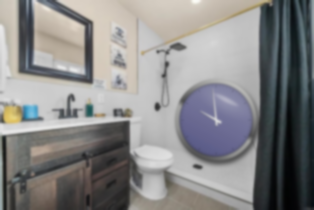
9:59
